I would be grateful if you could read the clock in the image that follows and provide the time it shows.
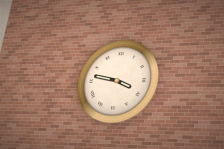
3:47
